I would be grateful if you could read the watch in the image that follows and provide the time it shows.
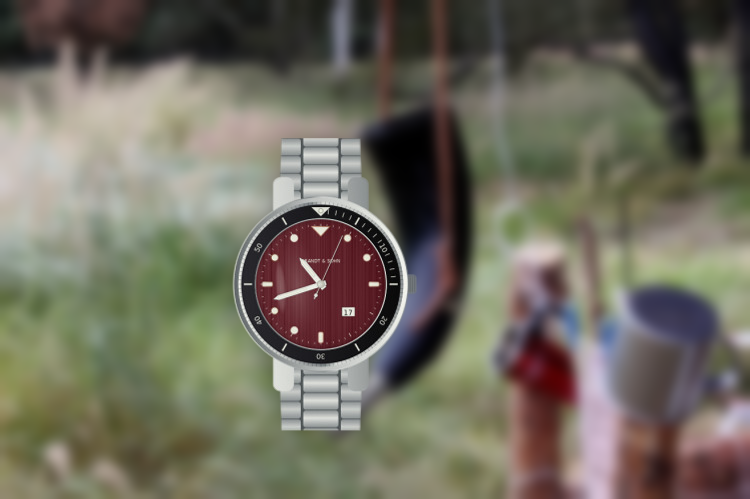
10:42:04
